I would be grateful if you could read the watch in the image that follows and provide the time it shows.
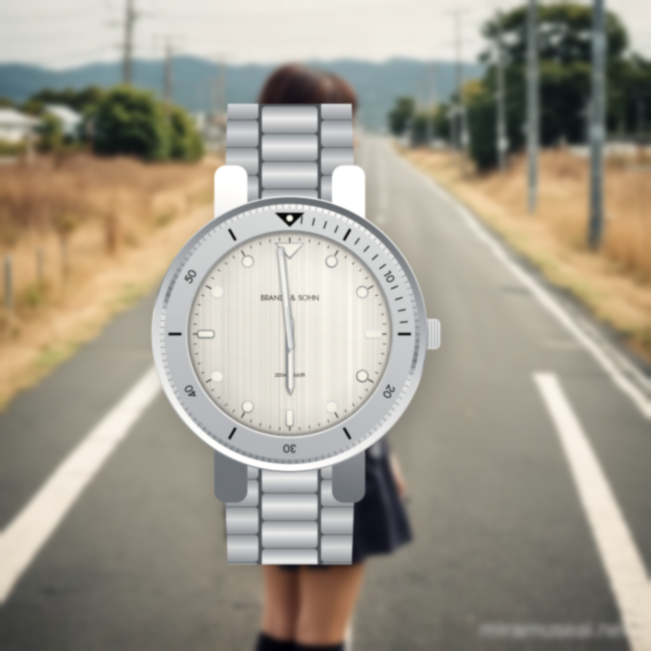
5:59
